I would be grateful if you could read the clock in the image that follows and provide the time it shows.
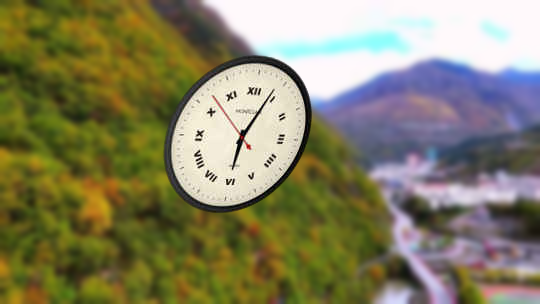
6:03:52
